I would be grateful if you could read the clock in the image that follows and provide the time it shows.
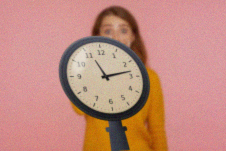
11:13
